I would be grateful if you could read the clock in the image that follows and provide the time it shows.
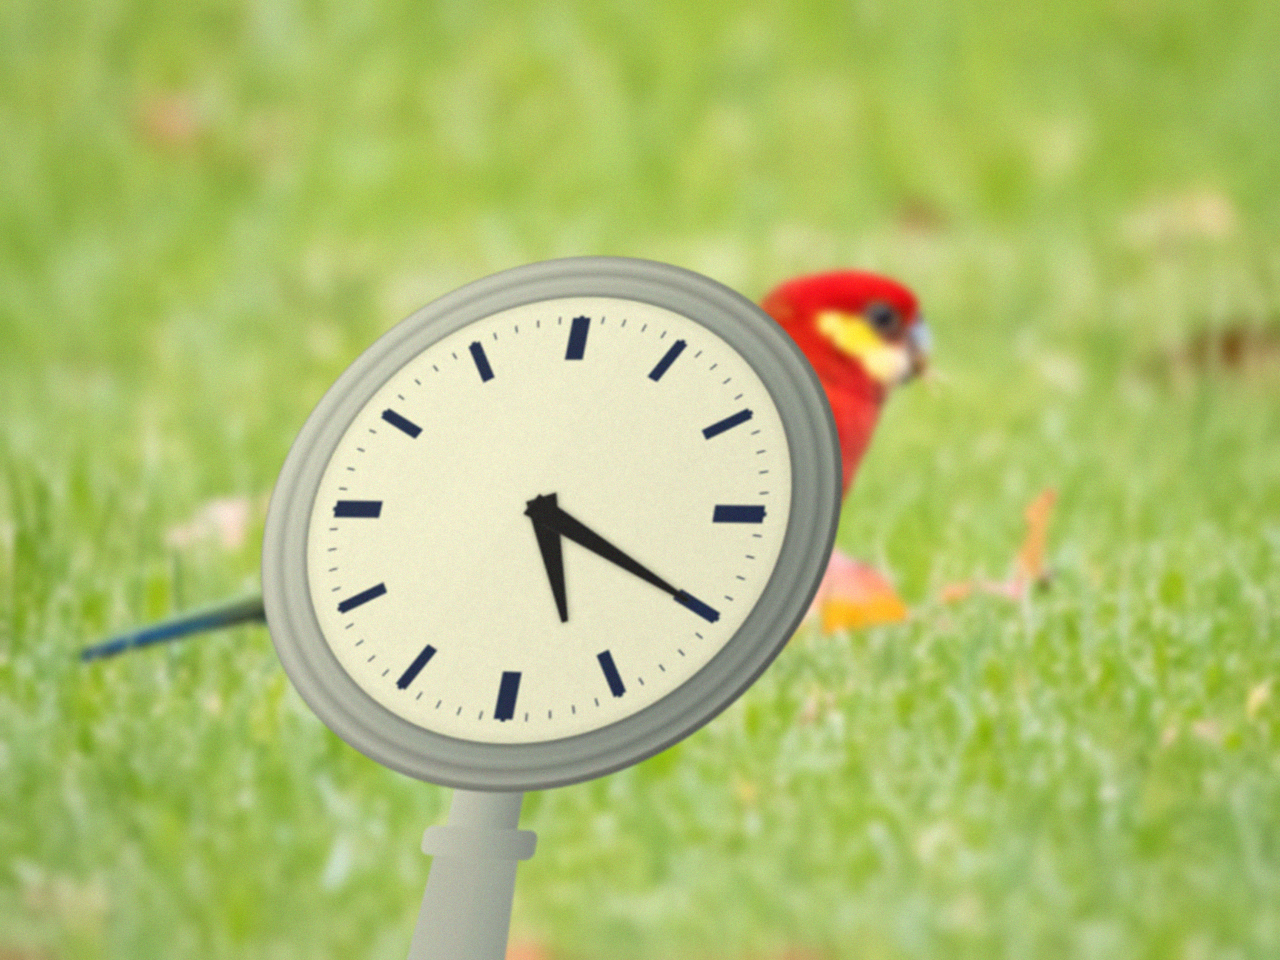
5:20
